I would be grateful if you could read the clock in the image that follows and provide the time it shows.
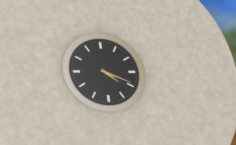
4:19
